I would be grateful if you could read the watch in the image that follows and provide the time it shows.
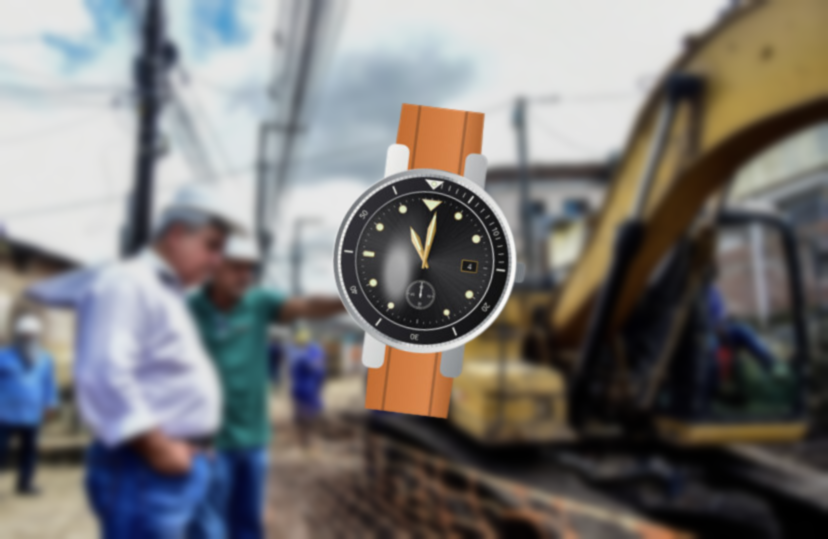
11:01
